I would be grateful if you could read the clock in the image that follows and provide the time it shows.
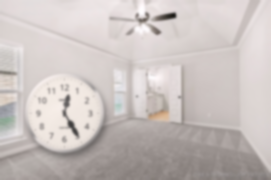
12:25
